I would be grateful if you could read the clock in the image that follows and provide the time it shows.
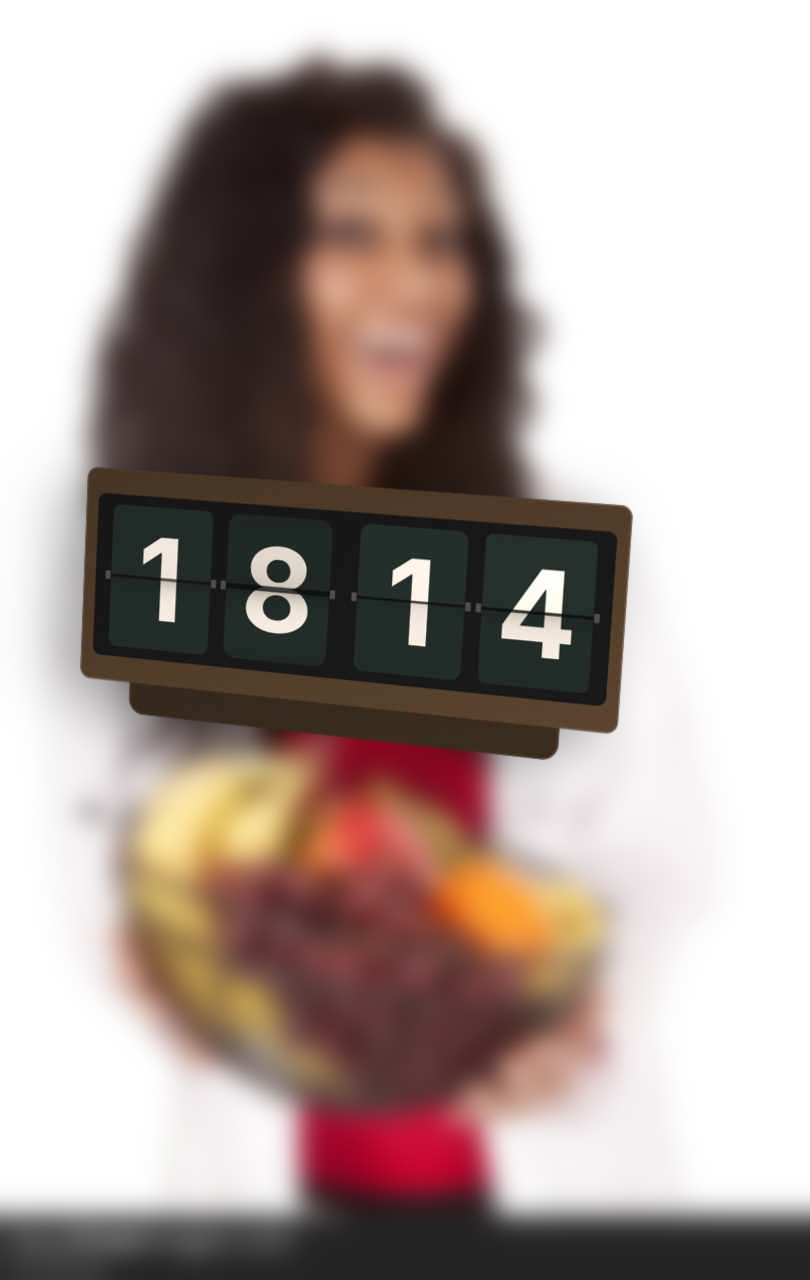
18:14
